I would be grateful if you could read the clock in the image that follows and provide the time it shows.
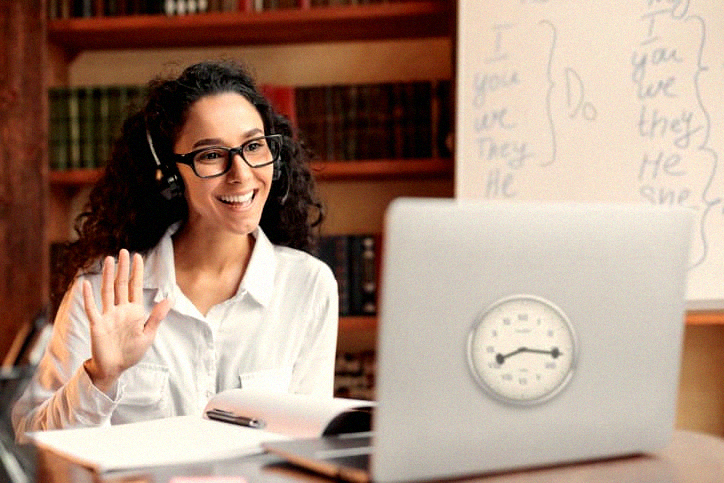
8:16
